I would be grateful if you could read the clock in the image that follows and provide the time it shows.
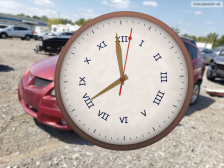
7:59:02
